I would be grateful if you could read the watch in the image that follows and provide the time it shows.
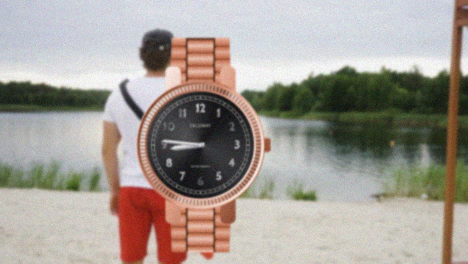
8:46
